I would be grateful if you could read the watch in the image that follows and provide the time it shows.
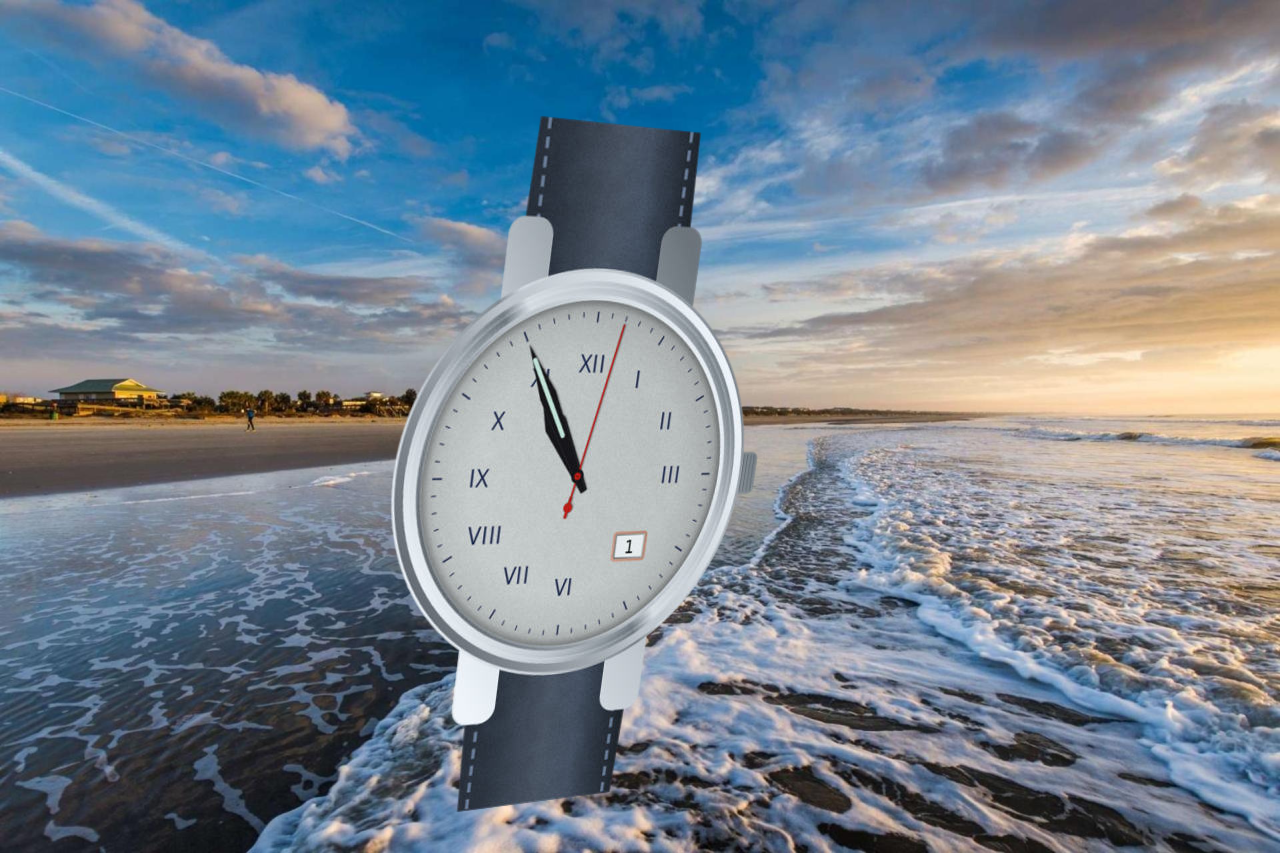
10:55:02
